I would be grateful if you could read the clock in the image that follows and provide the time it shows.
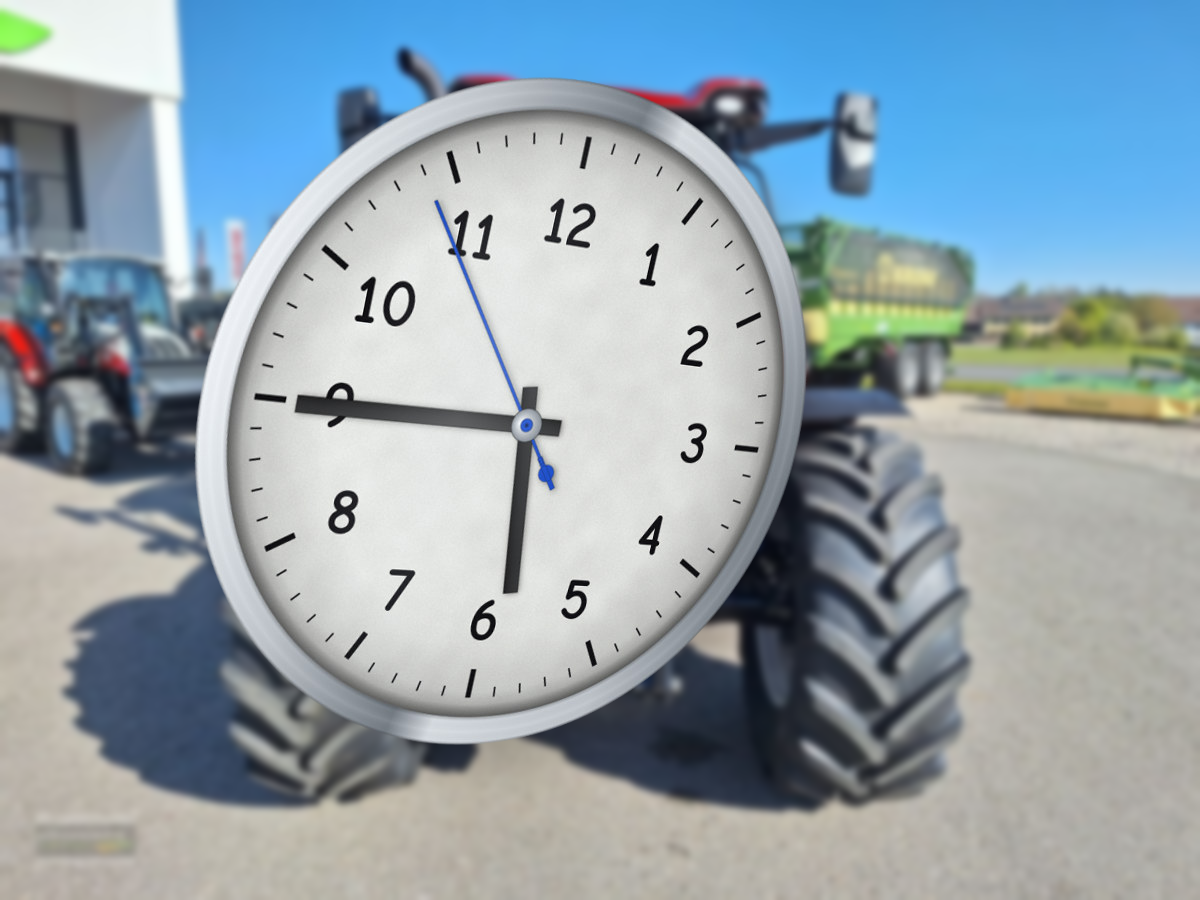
5:44:54
